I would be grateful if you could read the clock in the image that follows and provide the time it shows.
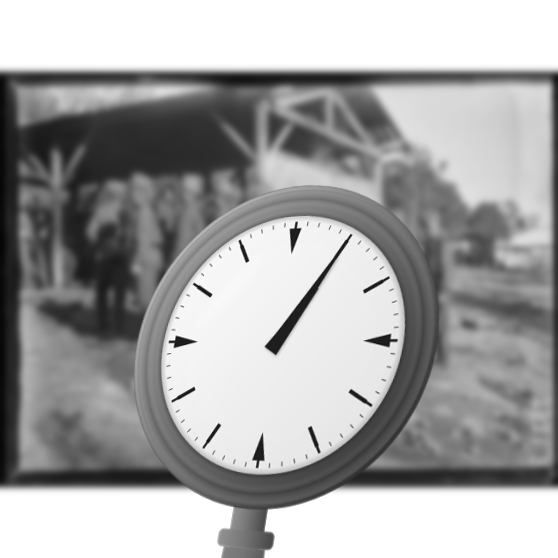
1:05
